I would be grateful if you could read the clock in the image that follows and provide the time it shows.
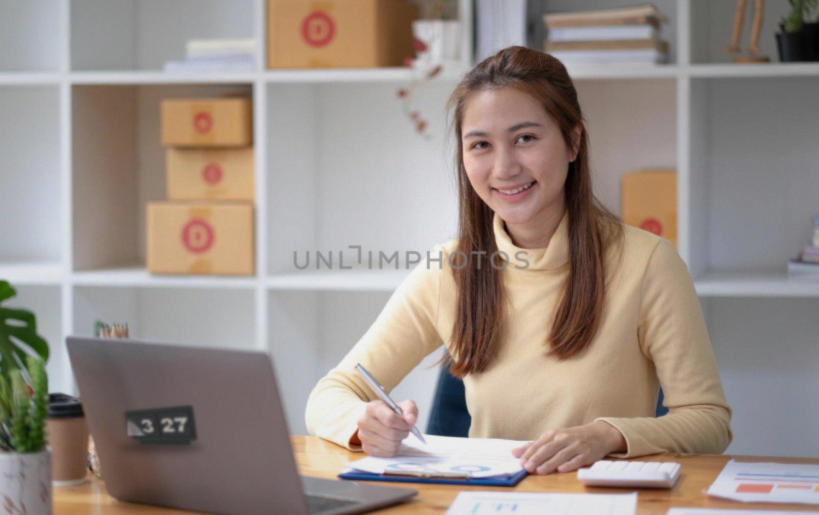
3:27
